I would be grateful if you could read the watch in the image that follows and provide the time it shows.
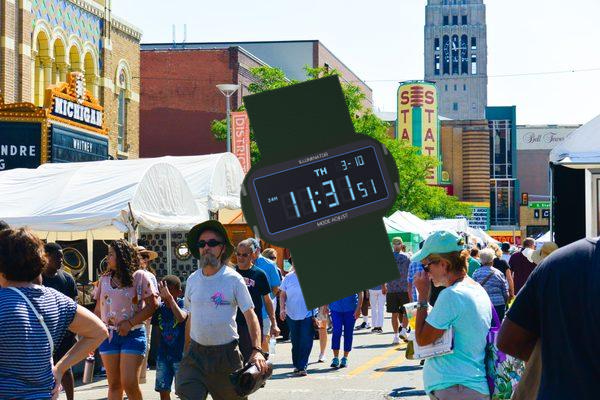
11:31:51
